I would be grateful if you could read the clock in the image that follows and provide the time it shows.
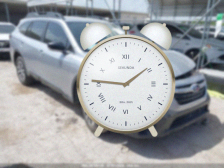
1:46
